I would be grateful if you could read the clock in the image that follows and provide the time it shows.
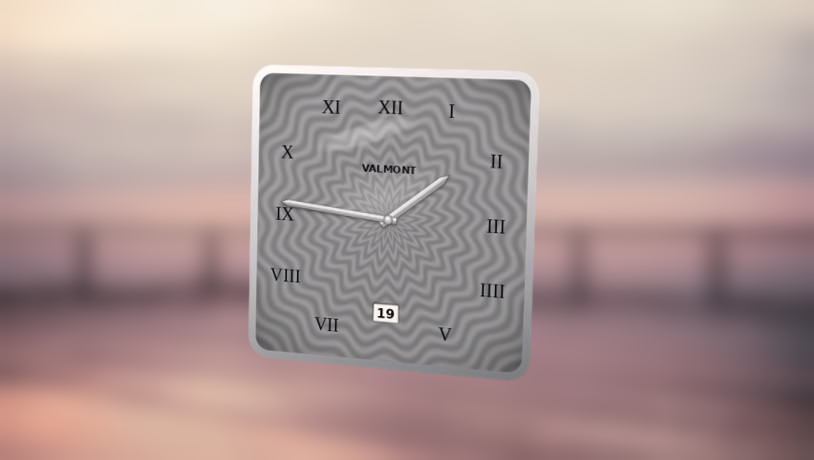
1:46
